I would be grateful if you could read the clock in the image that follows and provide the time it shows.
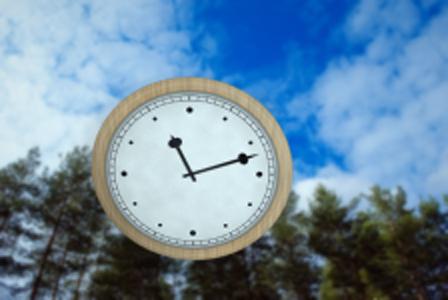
11:12
